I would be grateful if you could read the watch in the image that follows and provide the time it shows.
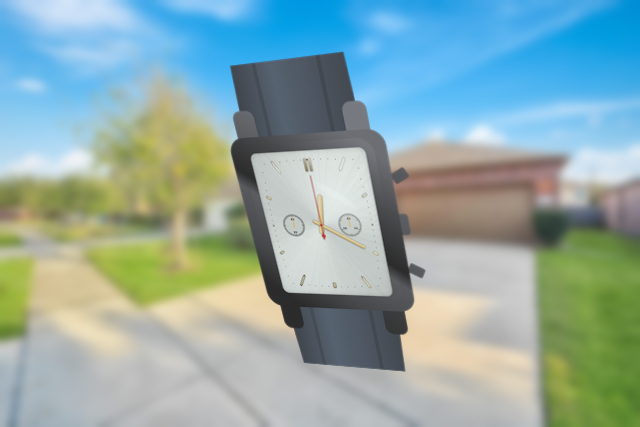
12:20
